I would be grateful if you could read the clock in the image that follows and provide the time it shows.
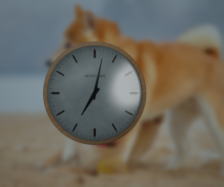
7:02
